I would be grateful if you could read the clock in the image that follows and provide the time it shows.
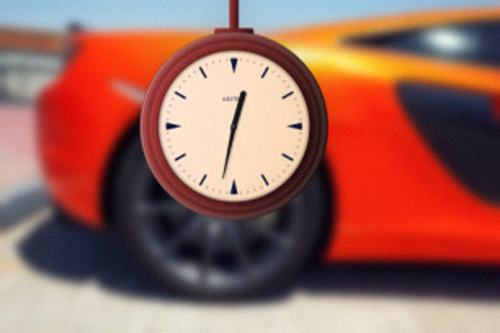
12:32
